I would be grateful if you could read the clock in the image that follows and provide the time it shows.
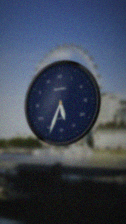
5:34
